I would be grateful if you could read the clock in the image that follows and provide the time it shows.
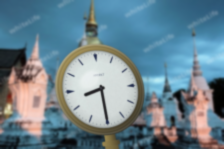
8:30
